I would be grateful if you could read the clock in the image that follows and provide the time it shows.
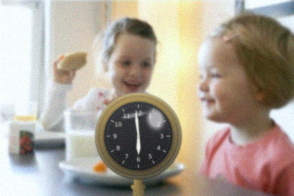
5:59
